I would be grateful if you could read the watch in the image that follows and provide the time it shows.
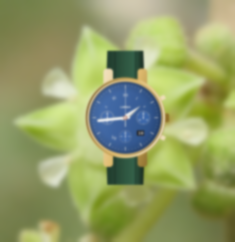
1:44
